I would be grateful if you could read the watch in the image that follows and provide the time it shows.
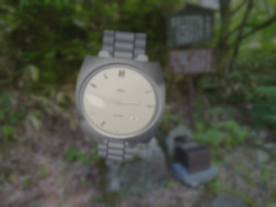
2:47
